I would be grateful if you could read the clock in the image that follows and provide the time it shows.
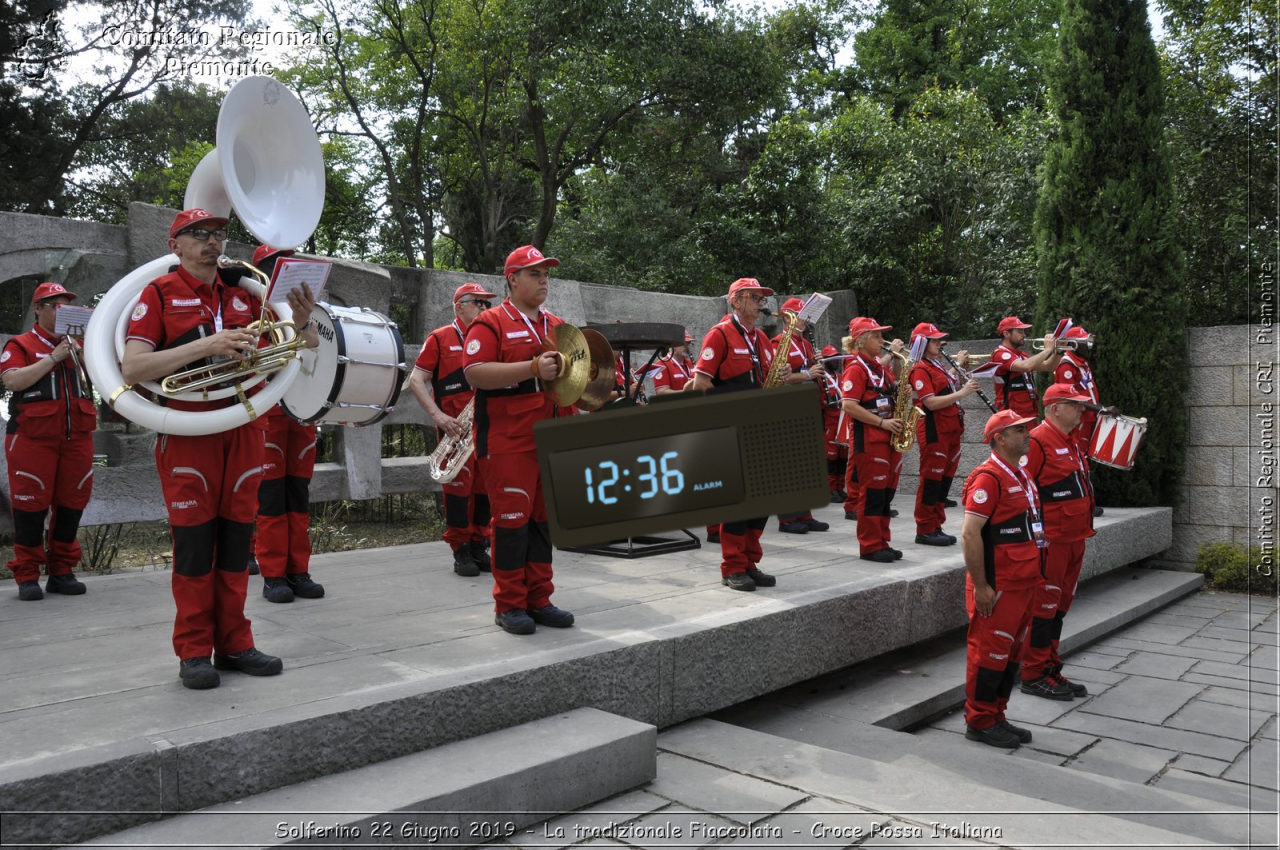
12:36
